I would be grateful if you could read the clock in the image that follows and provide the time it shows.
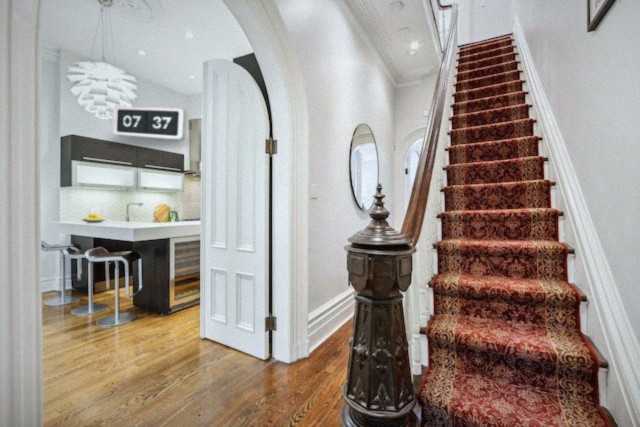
7:37
